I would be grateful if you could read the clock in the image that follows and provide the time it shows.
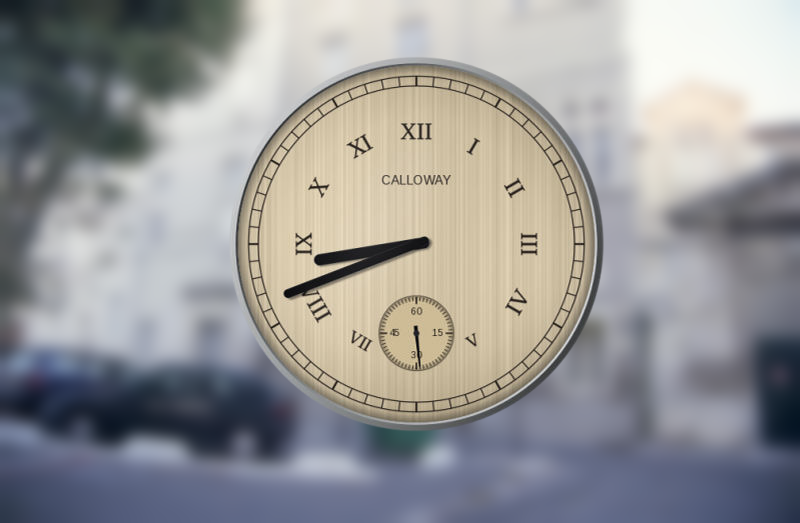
8:41:29
